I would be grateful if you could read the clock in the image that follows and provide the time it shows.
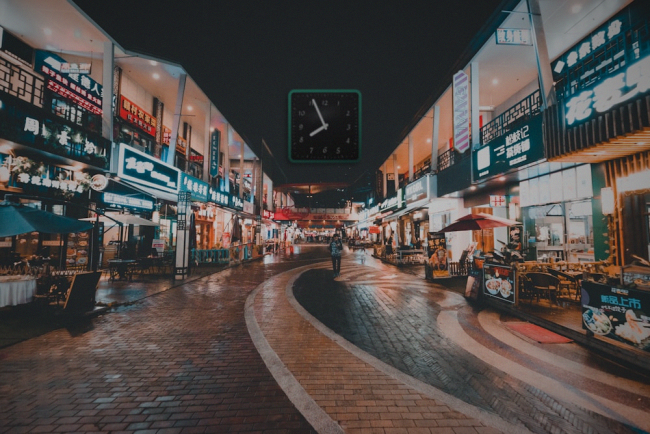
7:56
